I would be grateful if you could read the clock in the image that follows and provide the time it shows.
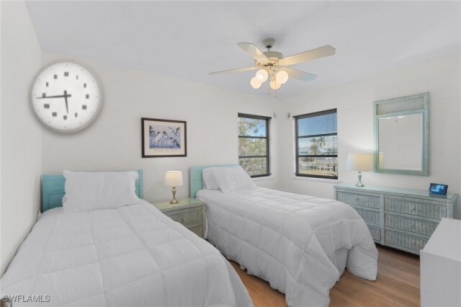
5:44
